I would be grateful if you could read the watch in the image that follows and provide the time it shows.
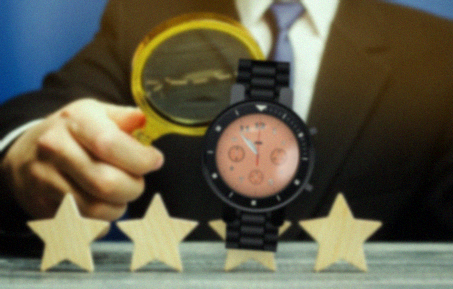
10:53
